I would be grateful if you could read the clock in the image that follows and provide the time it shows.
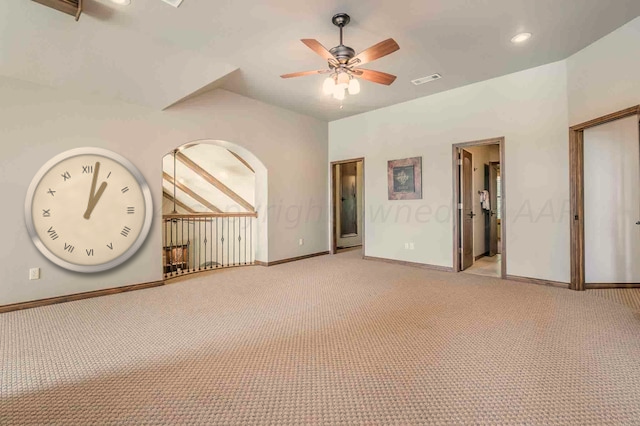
1:02
